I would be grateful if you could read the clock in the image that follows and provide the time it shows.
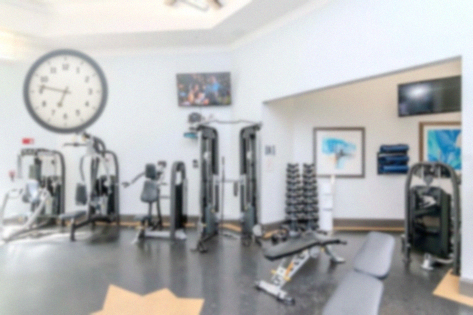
6:47
